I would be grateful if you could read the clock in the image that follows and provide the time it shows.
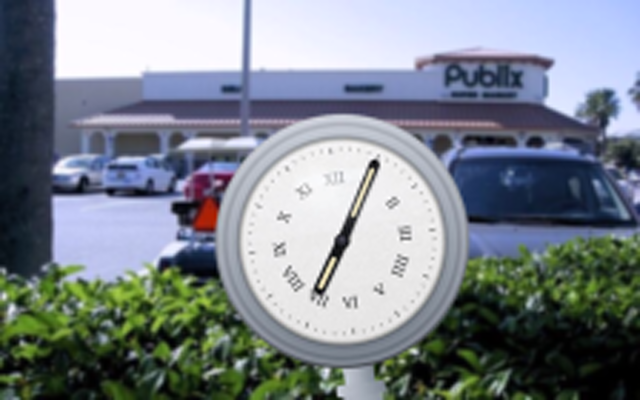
7:05
